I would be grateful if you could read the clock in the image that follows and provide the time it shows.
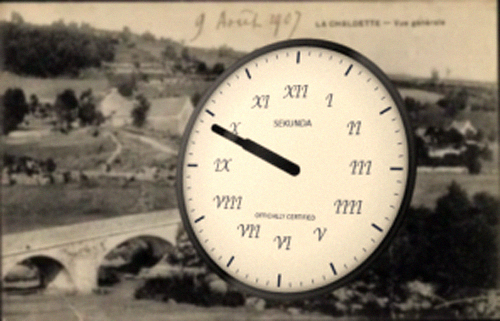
9:49
